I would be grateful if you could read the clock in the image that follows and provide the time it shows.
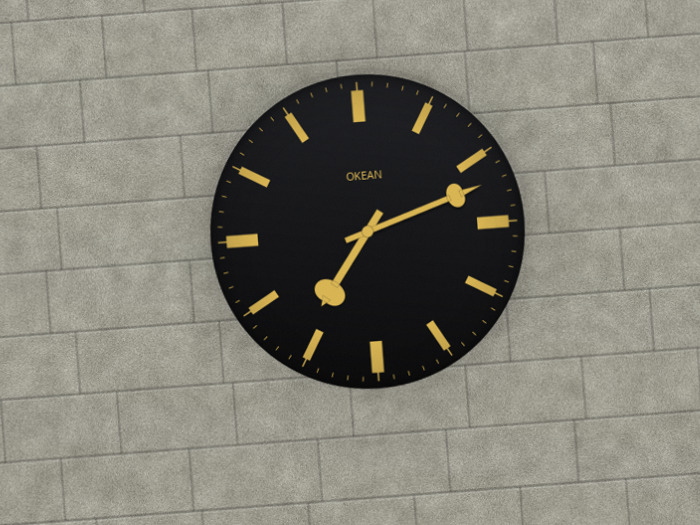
7:12
